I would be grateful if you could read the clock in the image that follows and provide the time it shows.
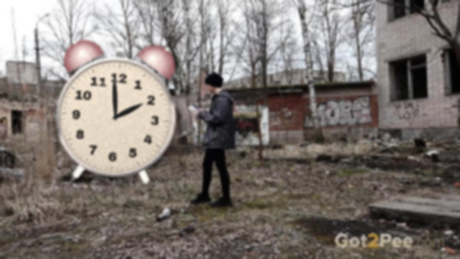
1:59
